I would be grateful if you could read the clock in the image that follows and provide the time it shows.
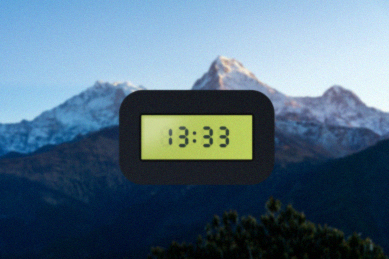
13:33
